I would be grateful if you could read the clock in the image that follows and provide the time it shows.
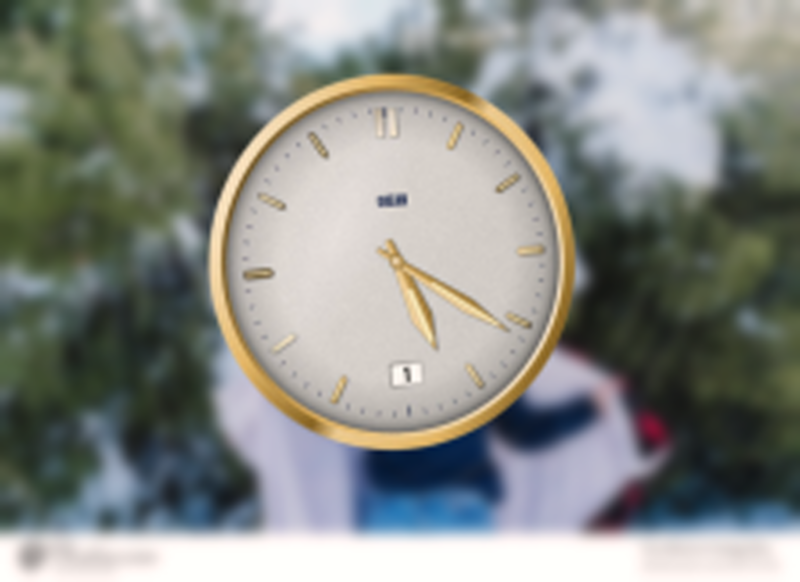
5:21
